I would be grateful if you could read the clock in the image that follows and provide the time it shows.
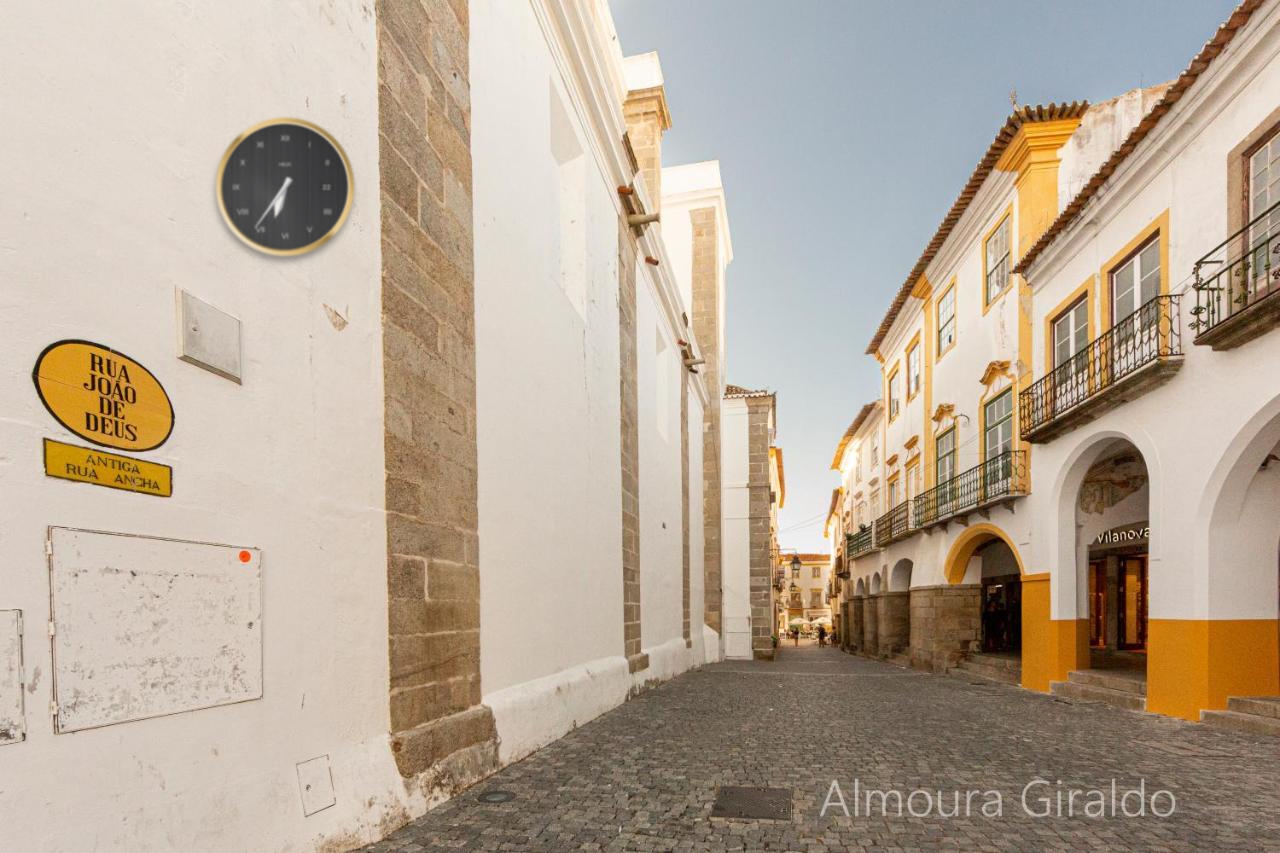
6:36
